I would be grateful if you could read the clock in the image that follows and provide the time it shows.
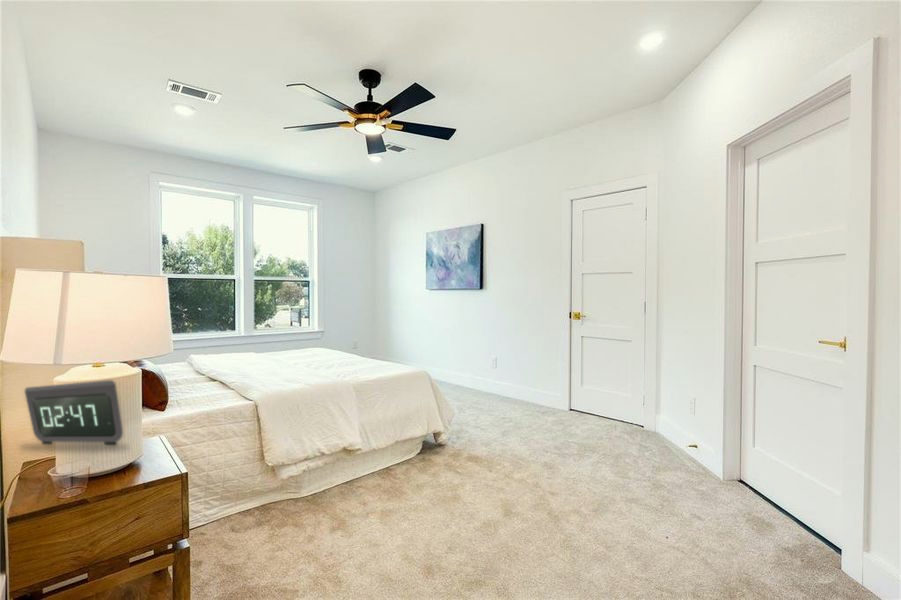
2:47
